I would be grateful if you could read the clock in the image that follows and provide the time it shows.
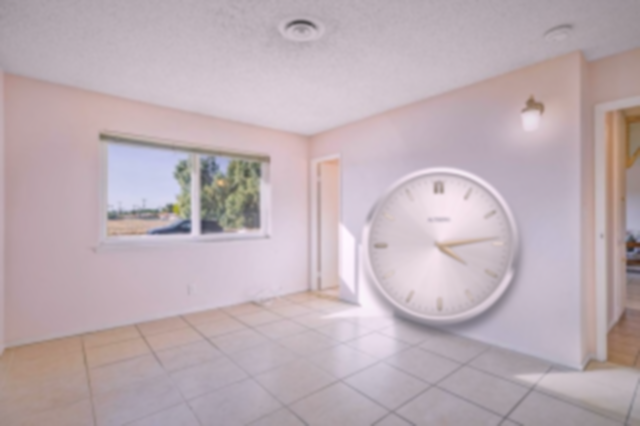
4:14
